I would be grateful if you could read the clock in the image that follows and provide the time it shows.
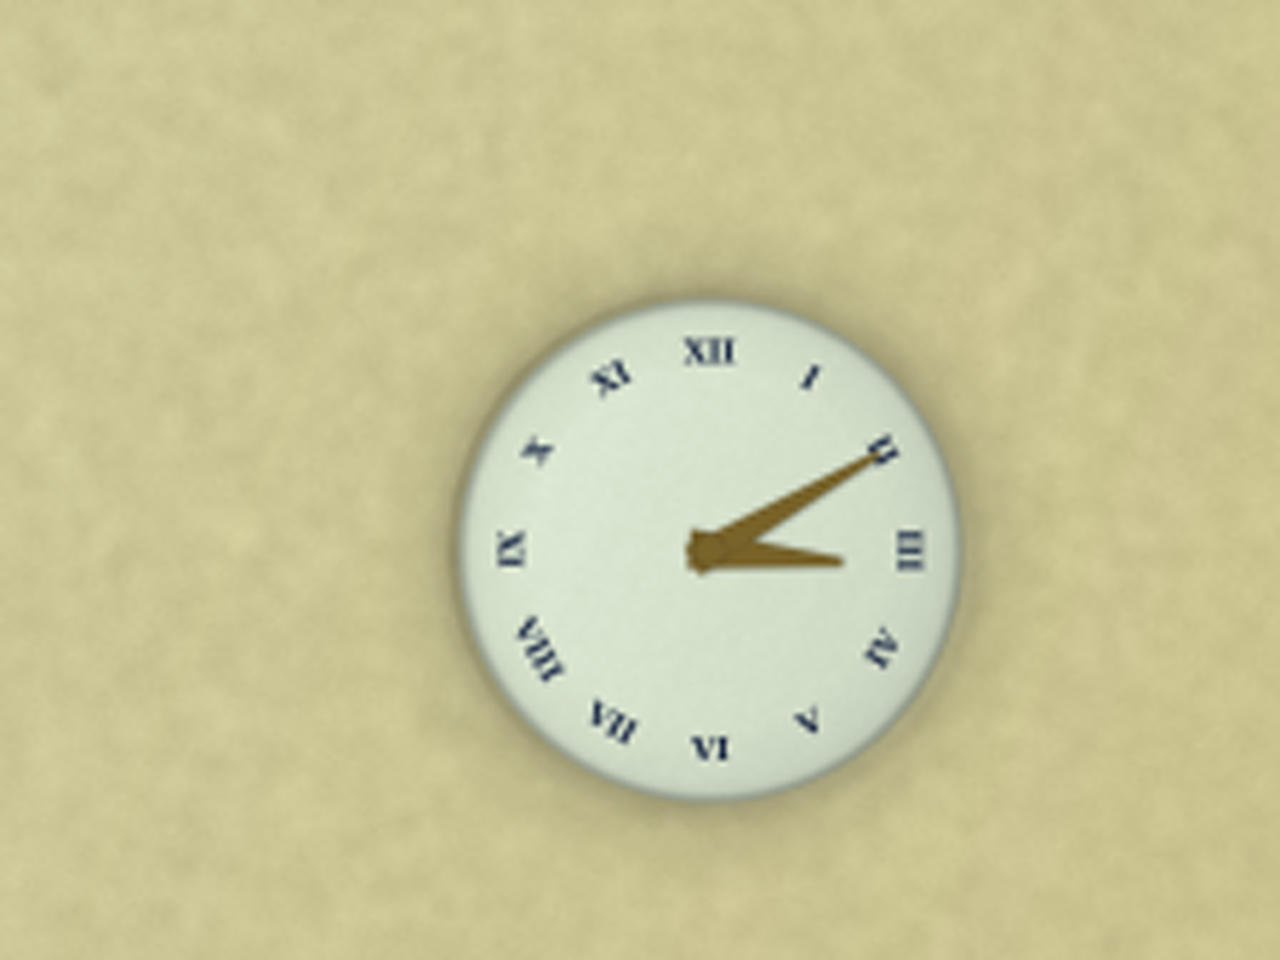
3:10
